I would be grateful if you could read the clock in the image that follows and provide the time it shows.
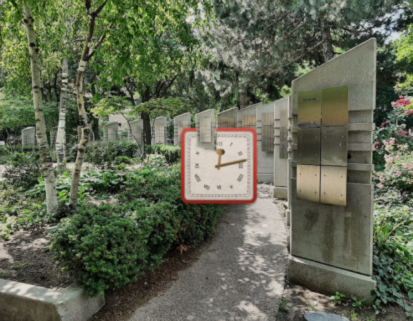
12:13
